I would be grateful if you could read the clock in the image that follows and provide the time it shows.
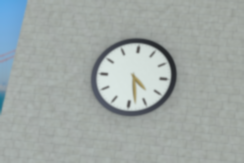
4:28
